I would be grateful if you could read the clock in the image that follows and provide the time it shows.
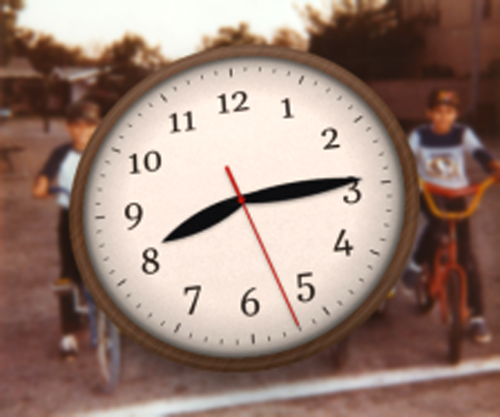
8:14:27
